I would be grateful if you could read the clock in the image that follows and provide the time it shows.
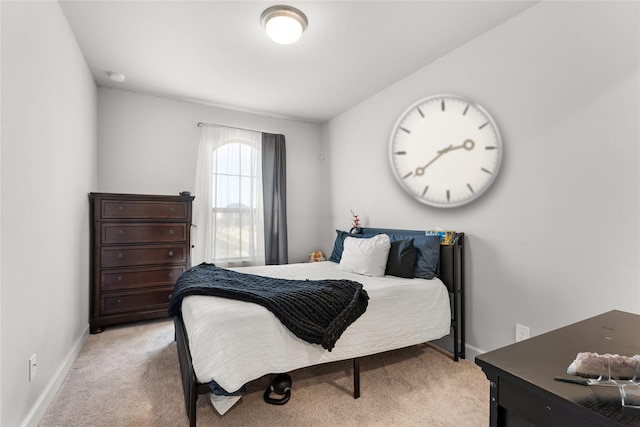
2:39
